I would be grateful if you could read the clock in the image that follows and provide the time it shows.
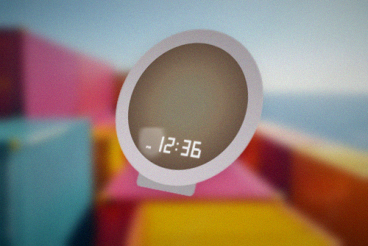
12:36
